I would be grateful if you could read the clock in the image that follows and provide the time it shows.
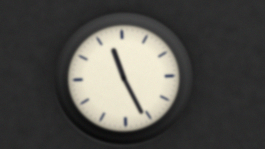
11:26
